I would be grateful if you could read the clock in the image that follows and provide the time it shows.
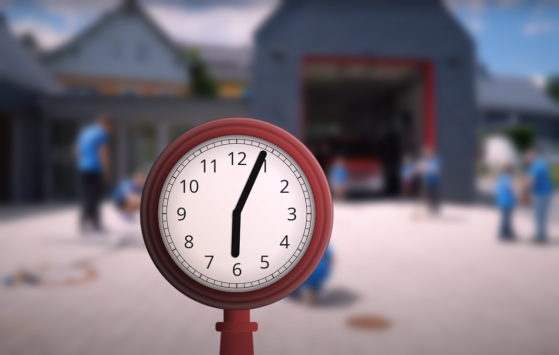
6:04
